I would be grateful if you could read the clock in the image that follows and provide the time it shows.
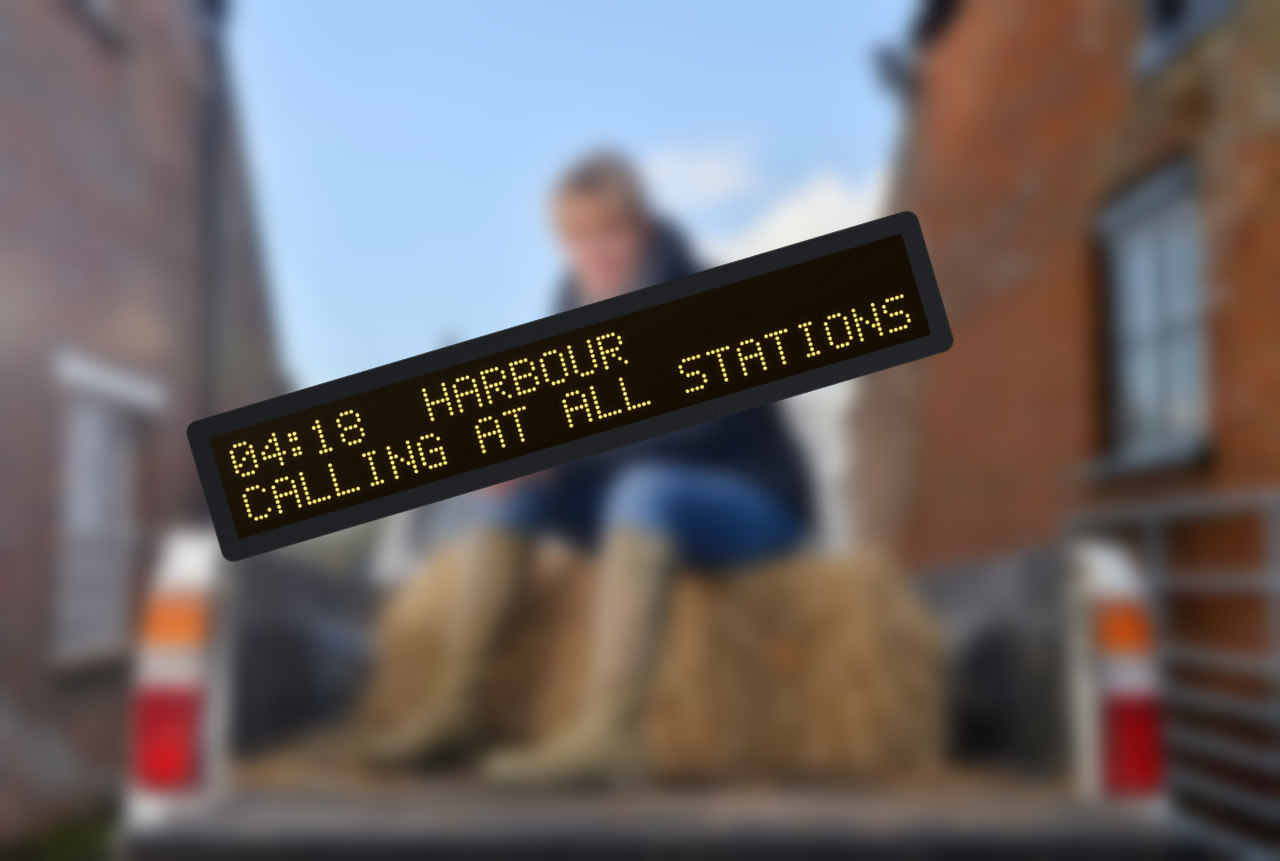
4:18
